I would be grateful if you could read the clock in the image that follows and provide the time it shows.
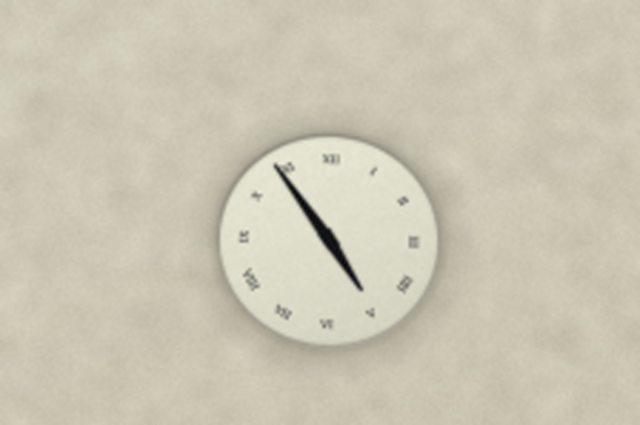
4:54
